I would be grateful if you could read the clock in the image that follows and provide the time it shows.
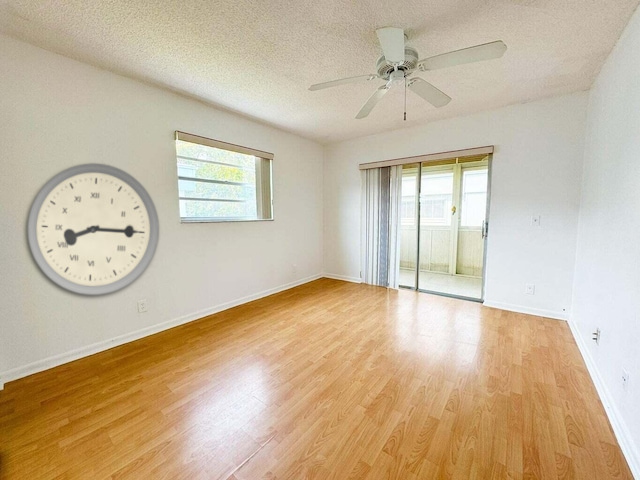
8:15
